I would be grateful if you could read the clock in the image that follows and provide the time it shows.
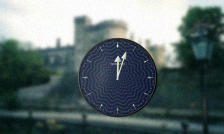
12:03
